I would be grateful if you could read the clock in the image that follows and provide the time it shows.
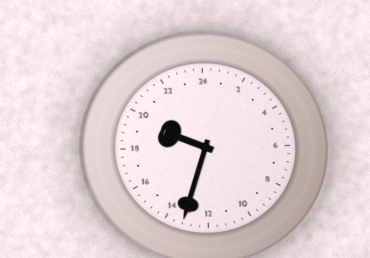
19:33
